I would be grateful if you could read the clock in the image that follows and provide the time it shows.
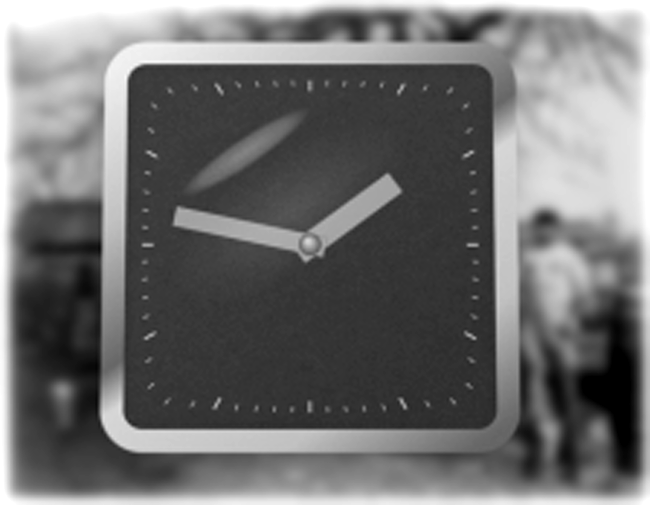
1:47
